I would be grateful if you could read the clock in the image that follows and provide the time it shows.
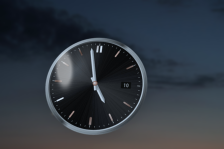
4:58
